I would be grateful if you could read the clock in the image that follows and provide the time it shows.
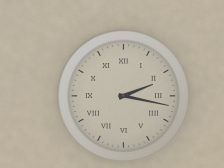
2:17
